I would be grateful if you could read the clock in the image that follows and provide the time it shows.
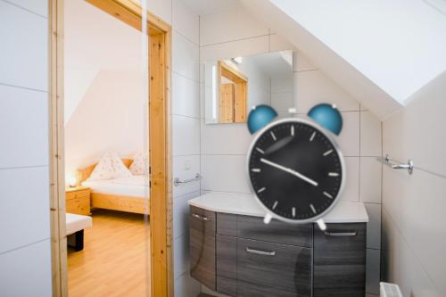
3:48
